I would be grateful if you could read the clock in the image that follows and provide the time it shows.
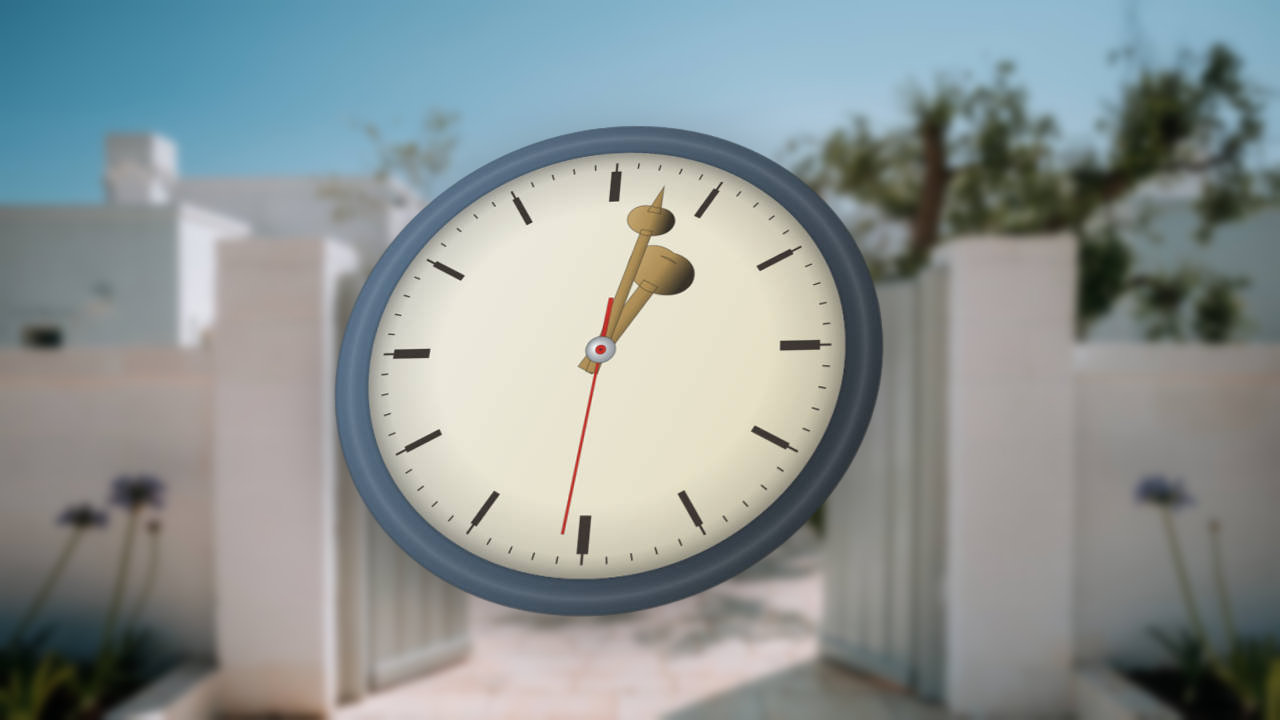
1:02:31
